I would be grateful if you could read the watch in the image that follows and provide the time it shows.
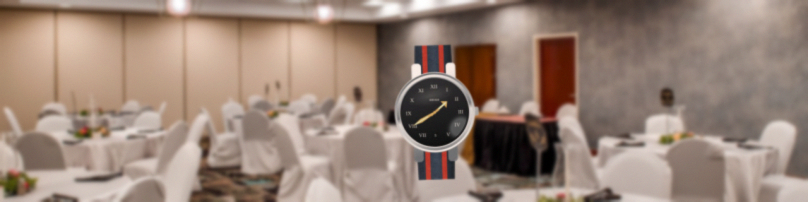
1:40
